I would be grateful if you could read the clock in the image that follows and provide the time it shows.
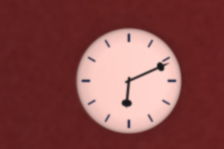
6:11
